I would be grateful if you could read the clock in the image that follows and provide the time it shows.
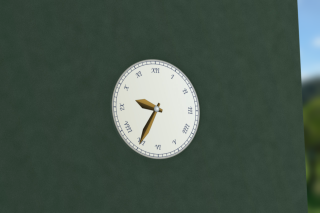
9:35
